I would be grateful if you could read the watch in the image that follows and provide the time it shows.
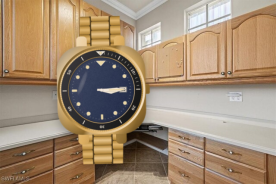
3:15
